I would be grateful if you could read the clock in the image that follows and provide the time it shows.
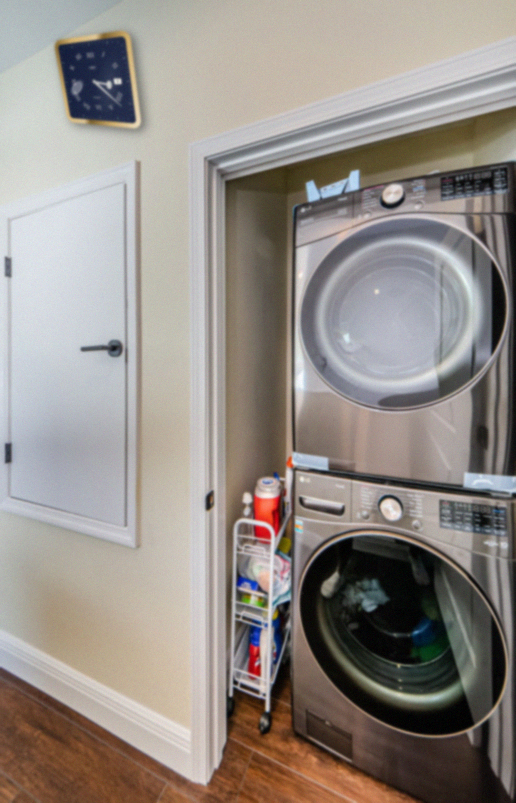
3:22
